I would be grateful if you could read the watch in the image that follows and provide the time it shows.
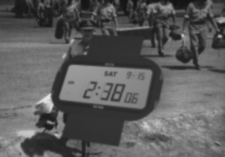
2:38
